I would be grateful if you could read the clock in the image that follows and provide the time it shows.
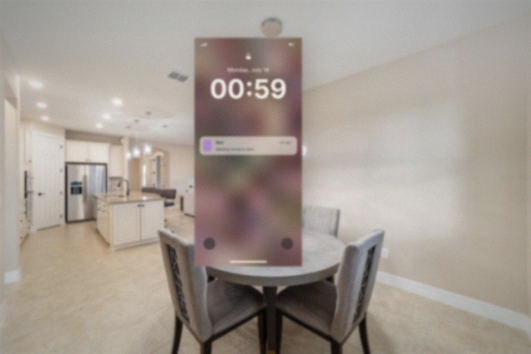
0:59
